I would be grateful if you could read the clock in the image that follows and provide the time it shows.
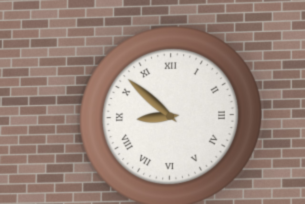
8:52
